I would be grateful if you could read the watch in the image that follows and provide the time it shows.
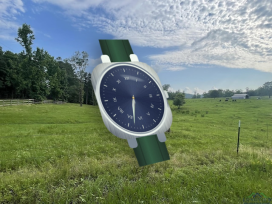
6:33
